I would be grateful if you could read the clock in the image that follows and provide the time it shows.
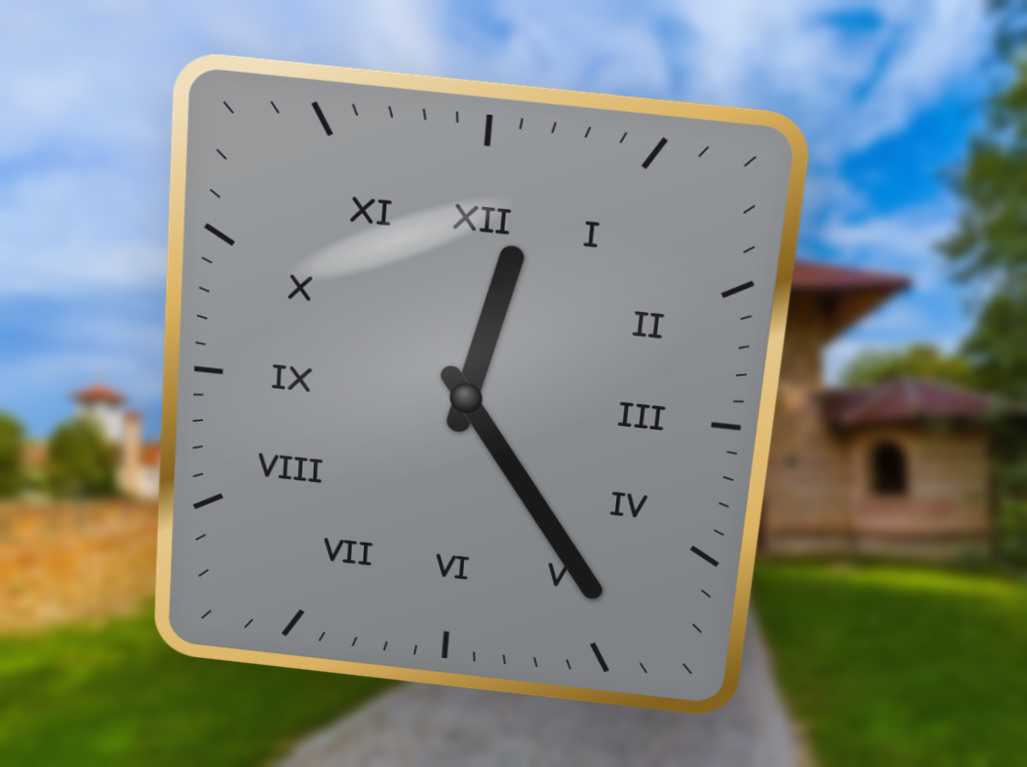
12:24
